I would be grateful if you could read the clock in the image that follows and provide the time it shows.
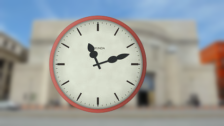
11:12
